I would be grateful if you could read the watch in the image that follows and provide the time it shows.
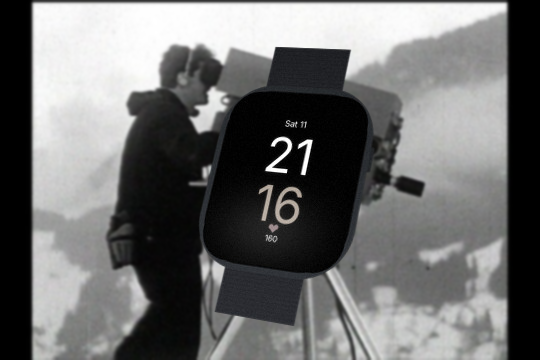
21:16
